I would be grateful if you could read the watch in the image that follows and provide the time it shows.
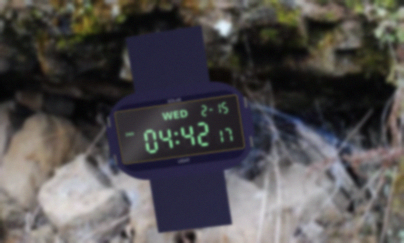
4:42:17
